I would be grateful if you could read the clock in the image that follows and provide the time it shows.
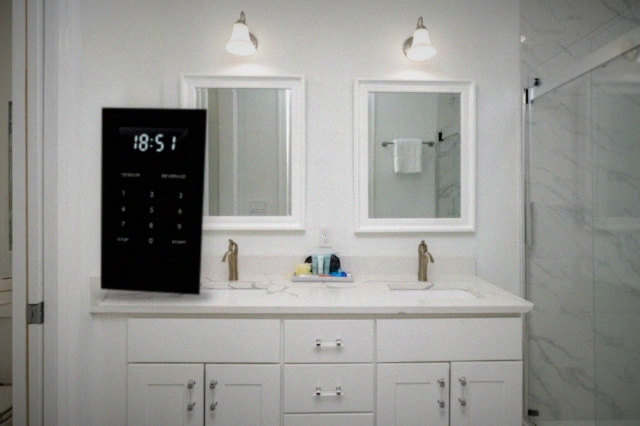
18:51
